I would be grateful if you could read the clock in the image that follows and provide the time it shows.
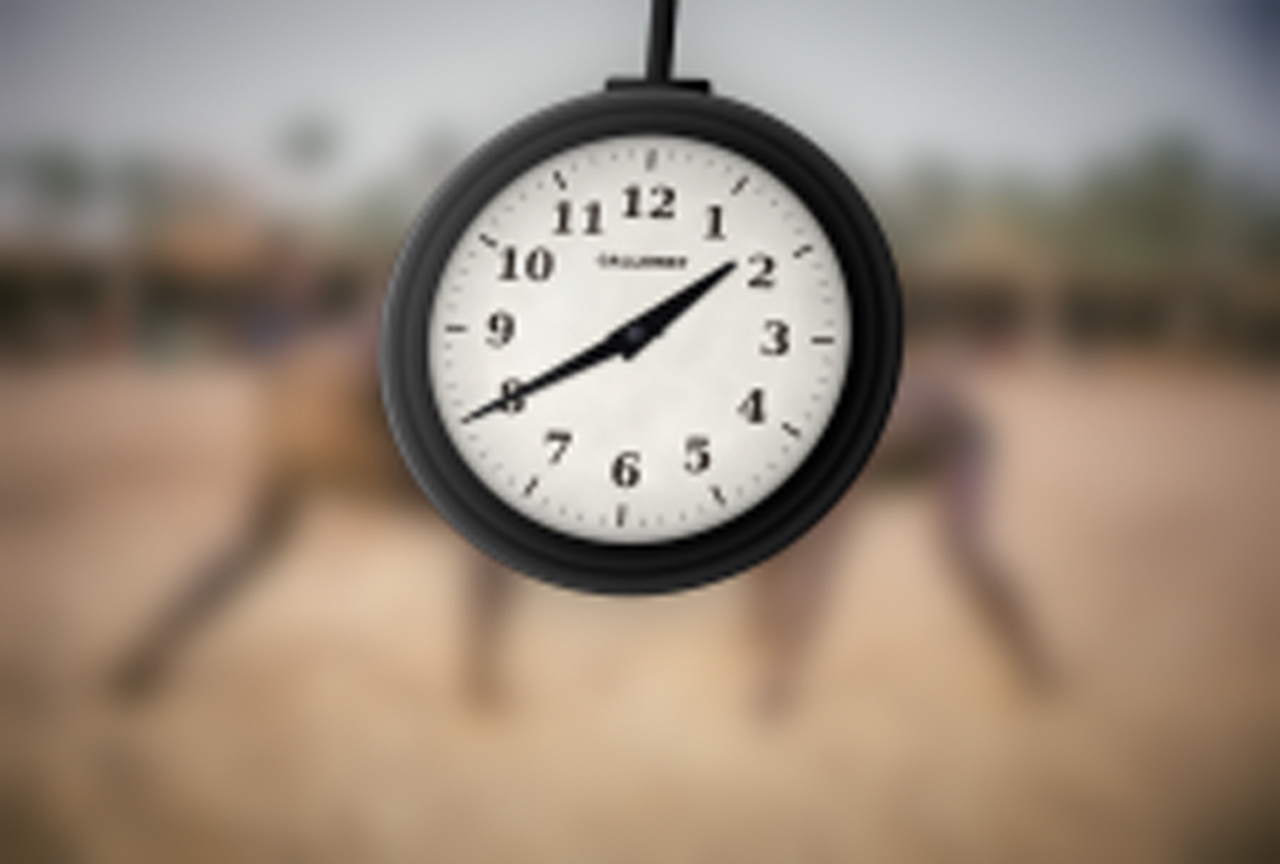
1:40
